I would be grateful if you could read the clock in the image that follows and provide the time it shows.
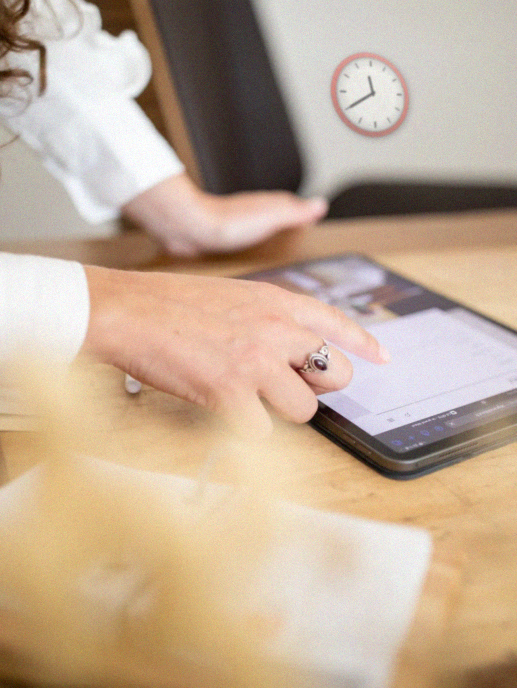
11:40
